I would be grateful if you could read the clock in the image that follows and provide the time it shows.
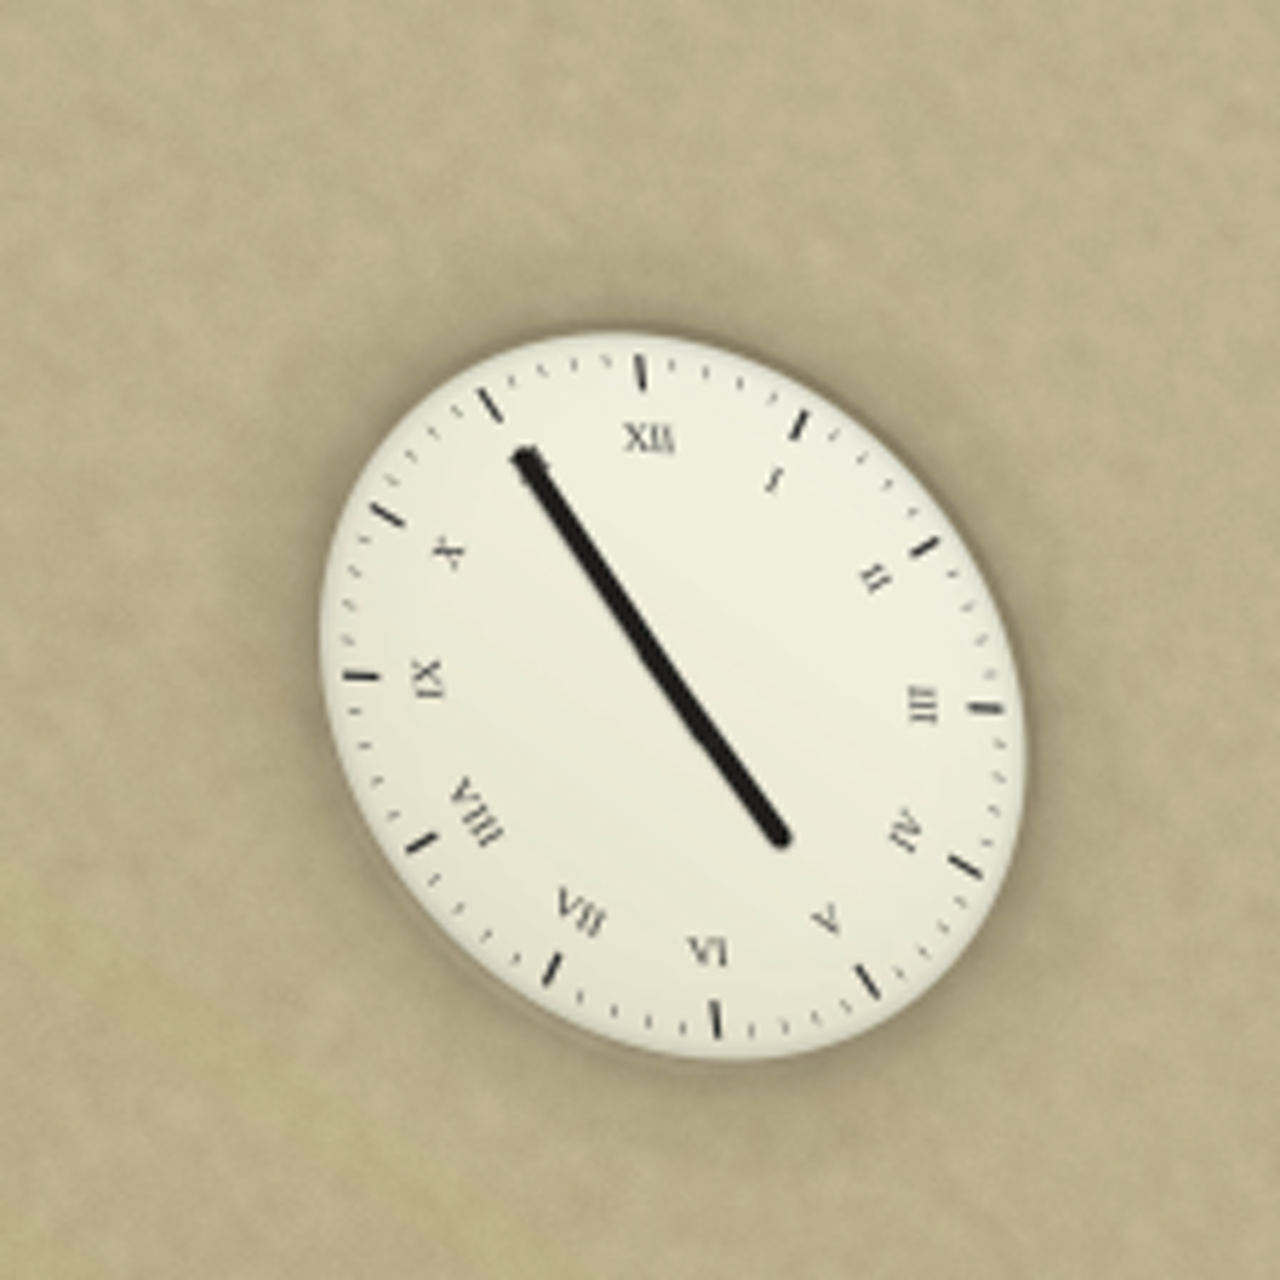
4:55
